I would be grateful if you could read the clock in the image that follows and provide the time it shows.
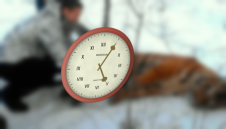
5:05
